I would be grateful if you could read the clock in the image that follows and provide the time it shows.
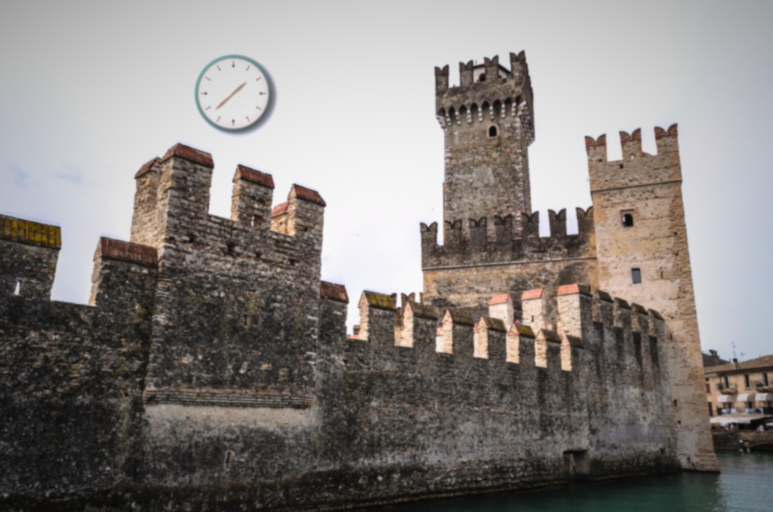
1:38
